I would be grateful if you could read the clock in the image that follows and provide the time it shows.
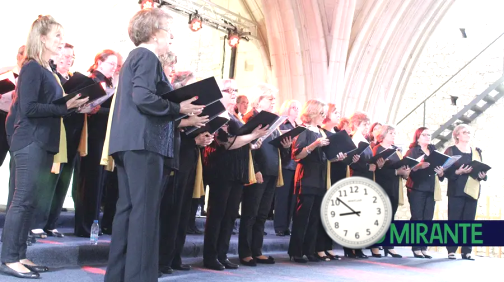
8:52
